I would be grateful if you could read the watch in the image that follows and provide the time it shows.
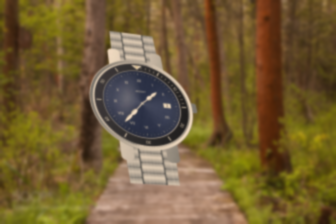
1:37
